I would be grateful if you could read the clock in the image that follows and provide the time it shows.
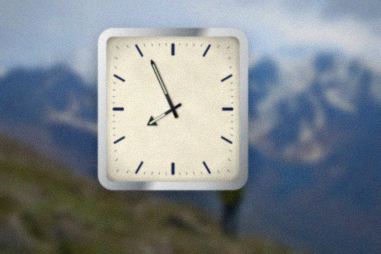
7:56
